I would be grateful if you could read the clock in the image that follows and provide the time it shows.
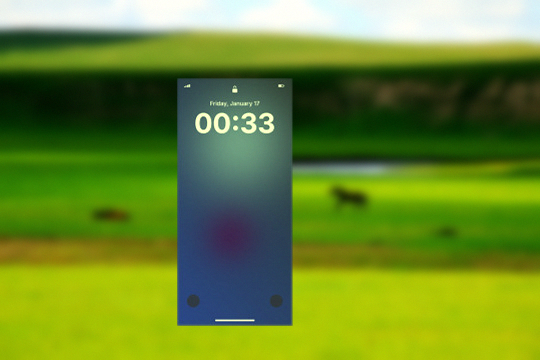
0:33
